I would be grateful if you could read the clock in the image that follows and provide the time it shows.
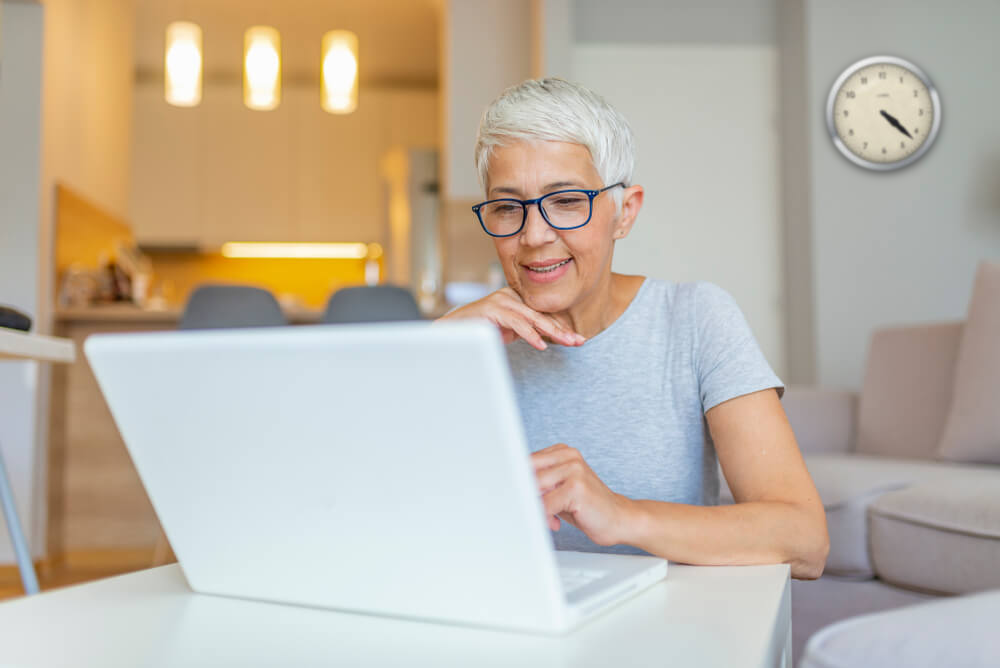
4:22
